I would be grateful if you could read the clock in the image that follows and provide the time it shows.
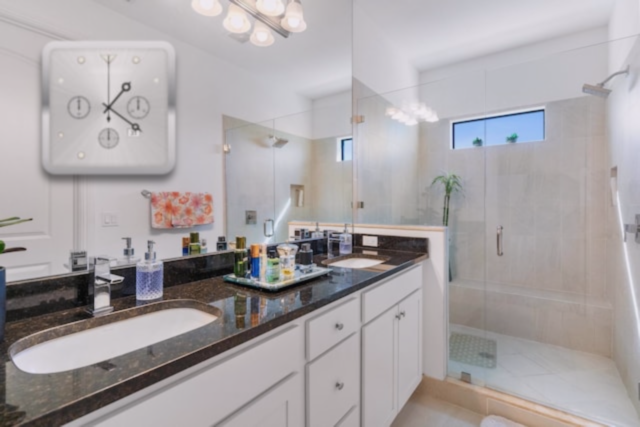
1:21
